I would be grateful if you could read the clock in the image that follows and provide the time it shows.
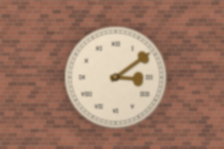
3:09
